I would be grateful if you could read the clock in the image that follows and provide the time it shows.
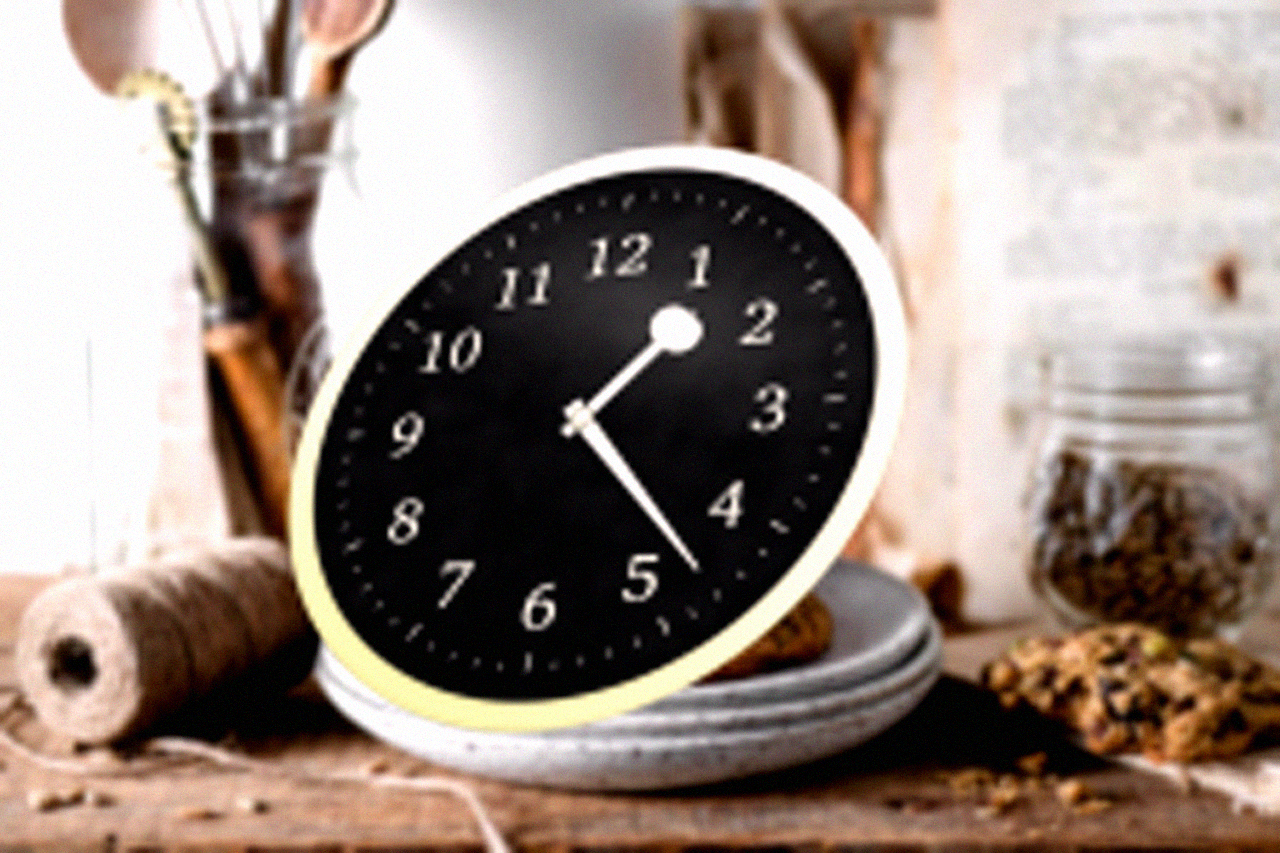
1:23
